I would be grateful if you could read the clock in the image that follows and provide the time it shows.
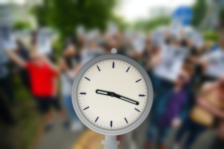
9:18
